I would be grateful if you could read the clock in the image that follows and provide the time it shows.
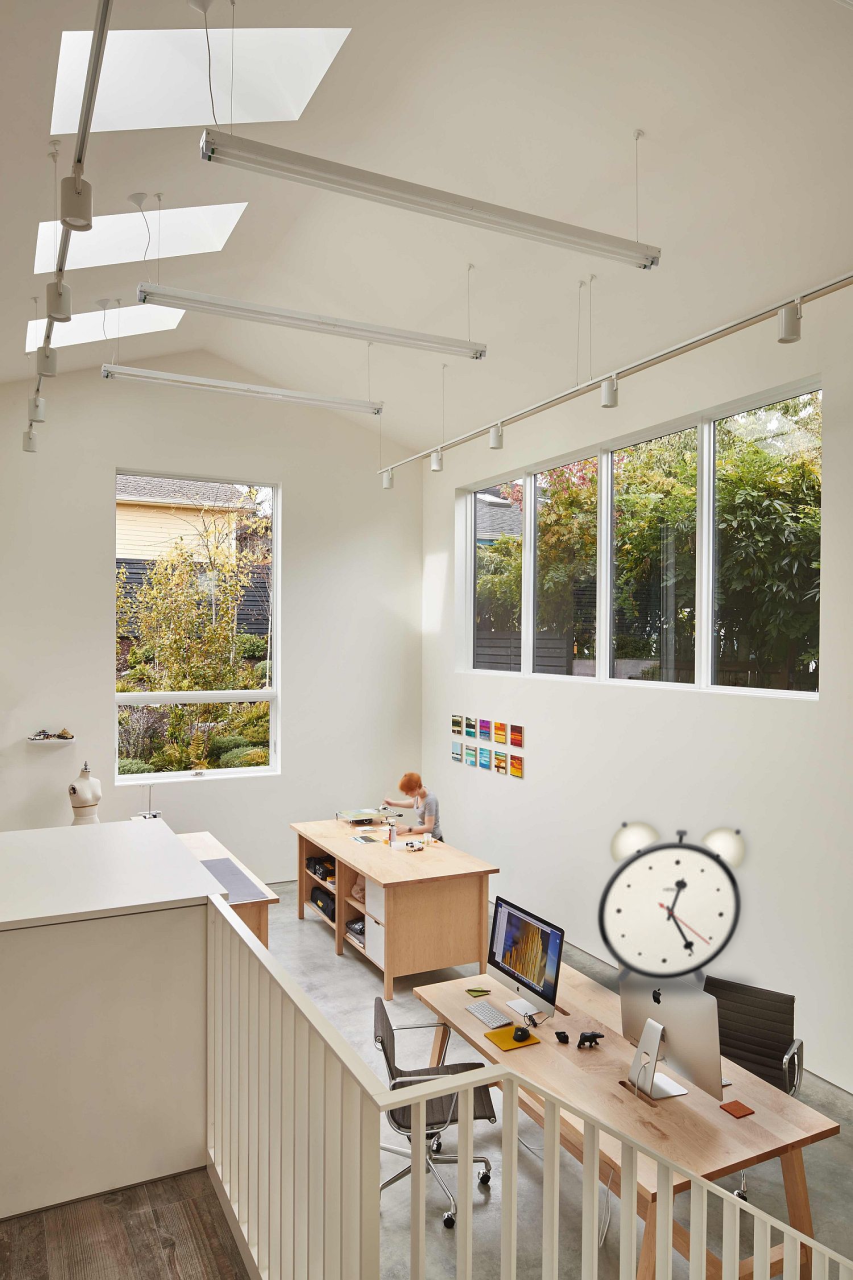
12:24:21
